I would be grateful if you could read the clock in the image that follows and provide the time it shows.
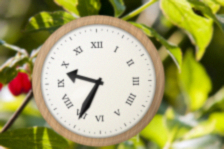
9:35
